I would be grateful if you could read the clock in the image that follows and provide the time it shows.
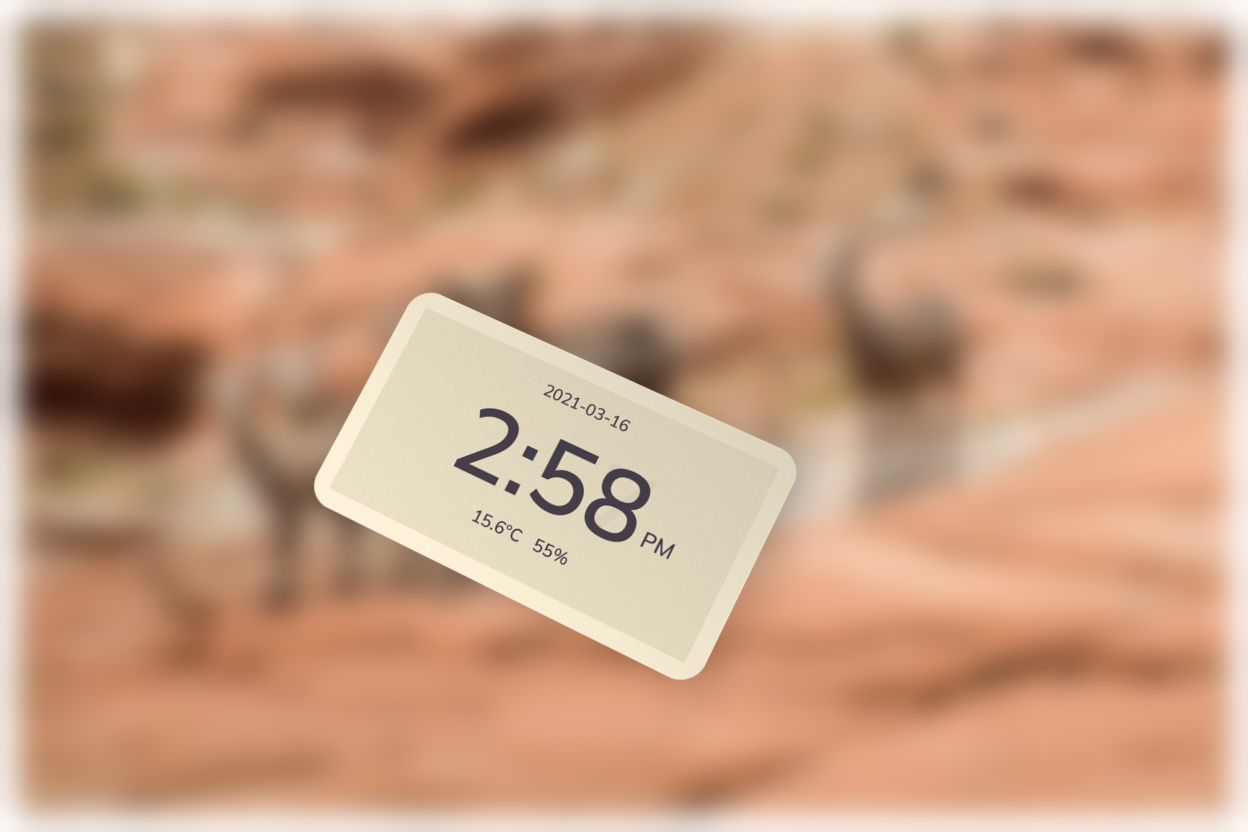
2:58
